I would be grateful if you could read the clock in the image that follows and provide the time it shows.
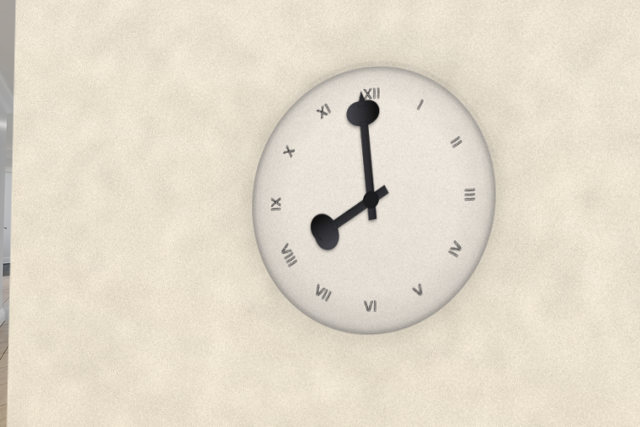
7:59
